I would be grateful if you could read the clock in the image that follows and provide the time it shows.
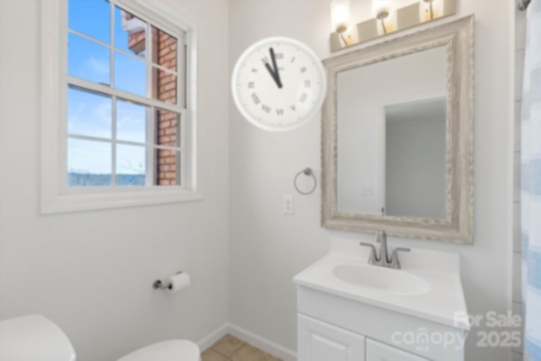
10:58
